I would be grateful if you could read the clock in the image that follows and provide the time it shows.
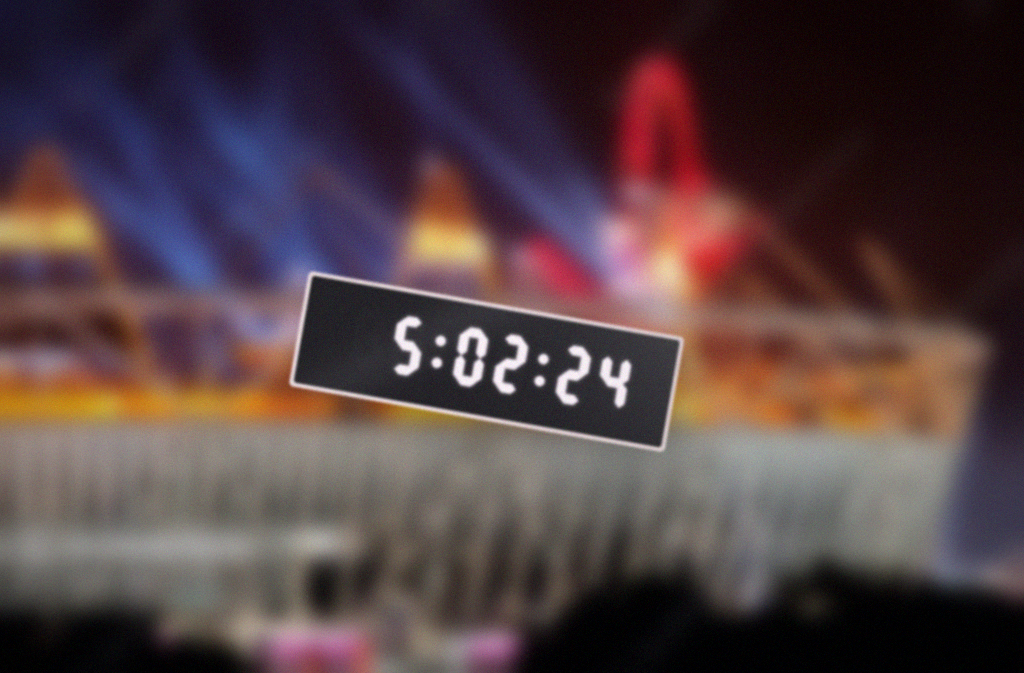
5:02:24
